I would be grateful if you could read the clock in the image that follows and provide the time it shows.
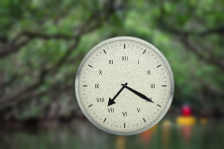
7:20
